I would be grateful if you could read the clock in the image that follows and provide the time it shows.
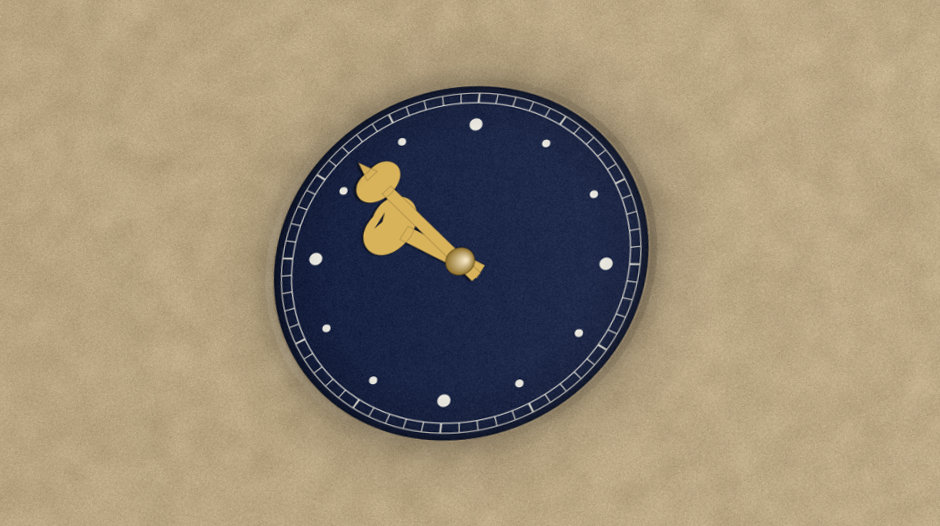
9:52
